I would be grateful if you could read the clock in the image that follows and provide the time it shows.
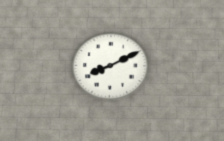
8:10
